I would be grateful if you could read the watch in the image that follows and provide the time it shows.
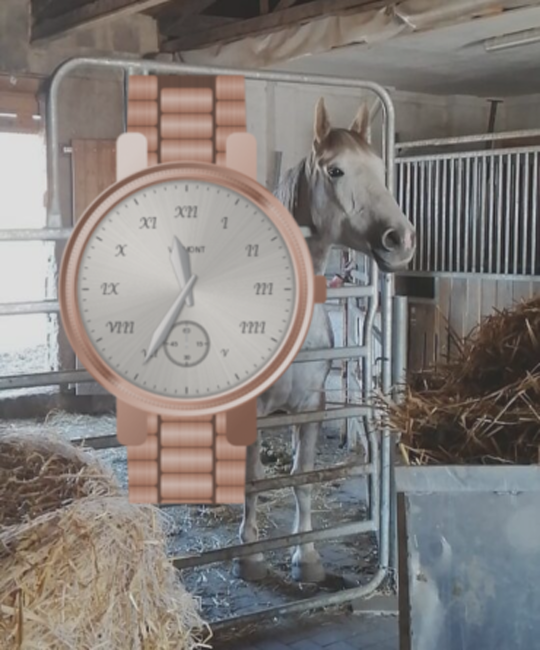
11:35
